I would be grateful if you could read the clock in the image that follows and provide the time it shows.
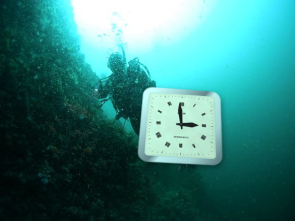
2:59
